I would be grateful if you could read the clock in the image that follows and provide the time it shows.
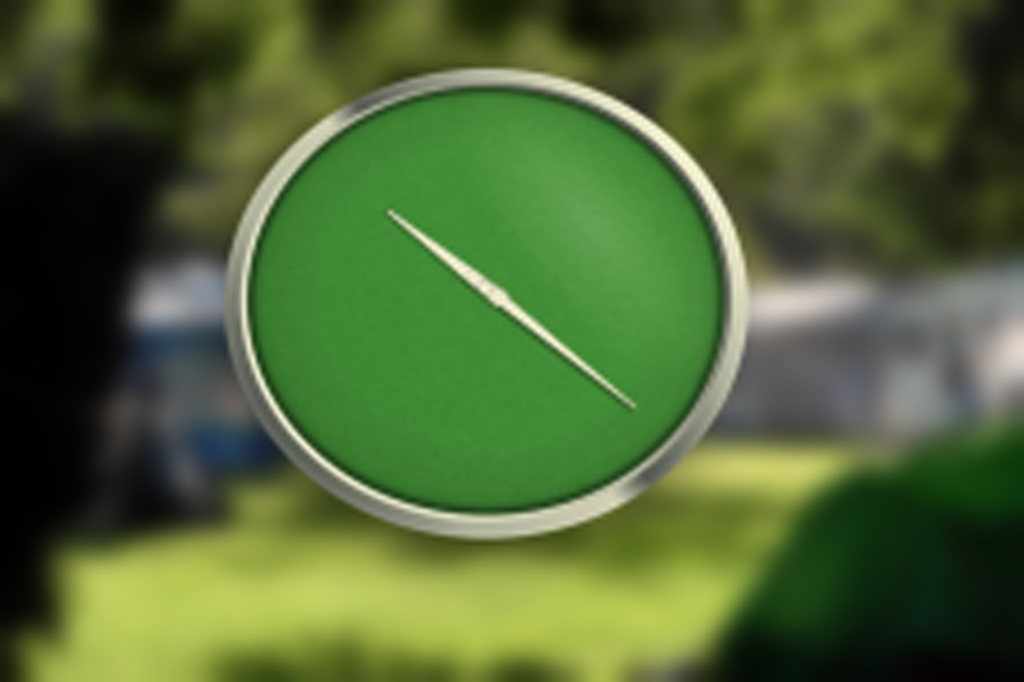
10:22
